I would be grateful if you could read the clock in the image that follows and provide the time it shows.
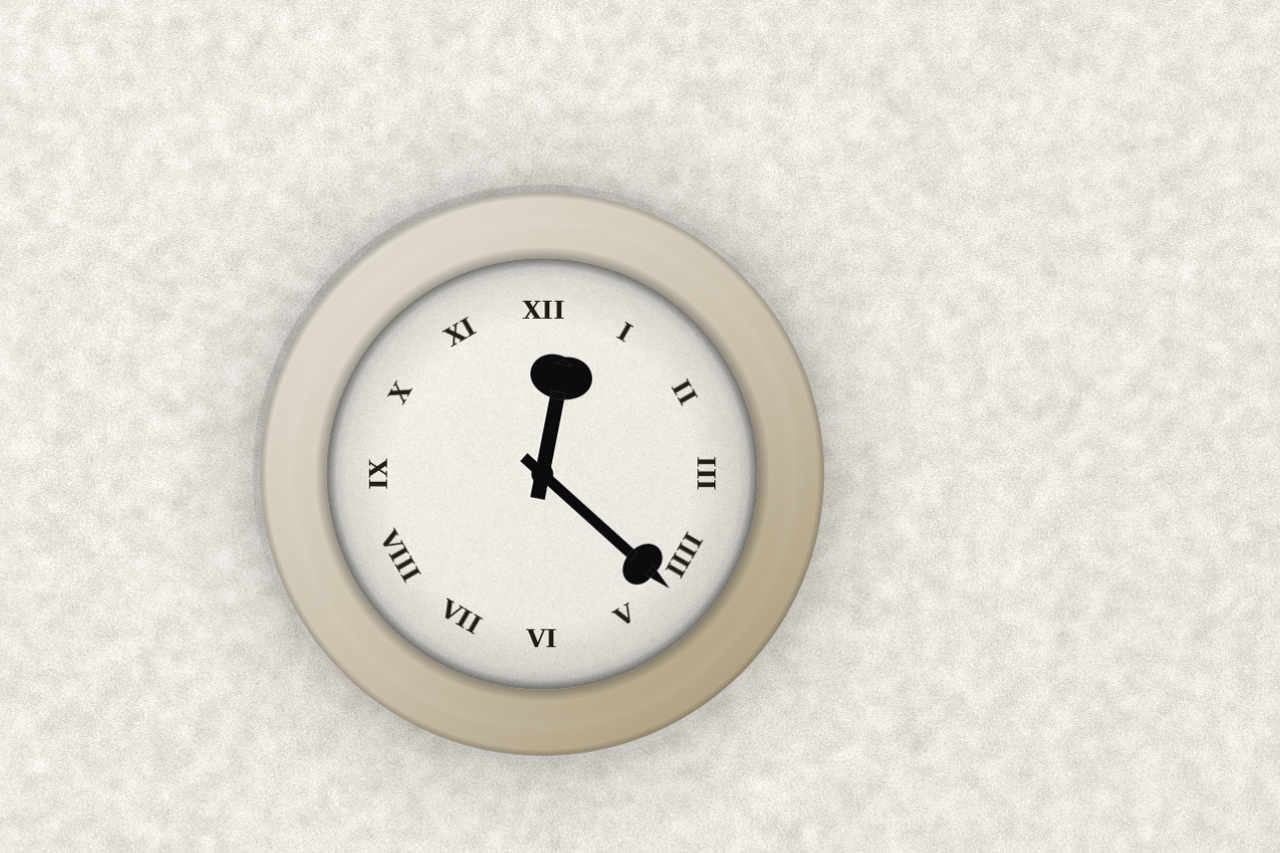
12:22
